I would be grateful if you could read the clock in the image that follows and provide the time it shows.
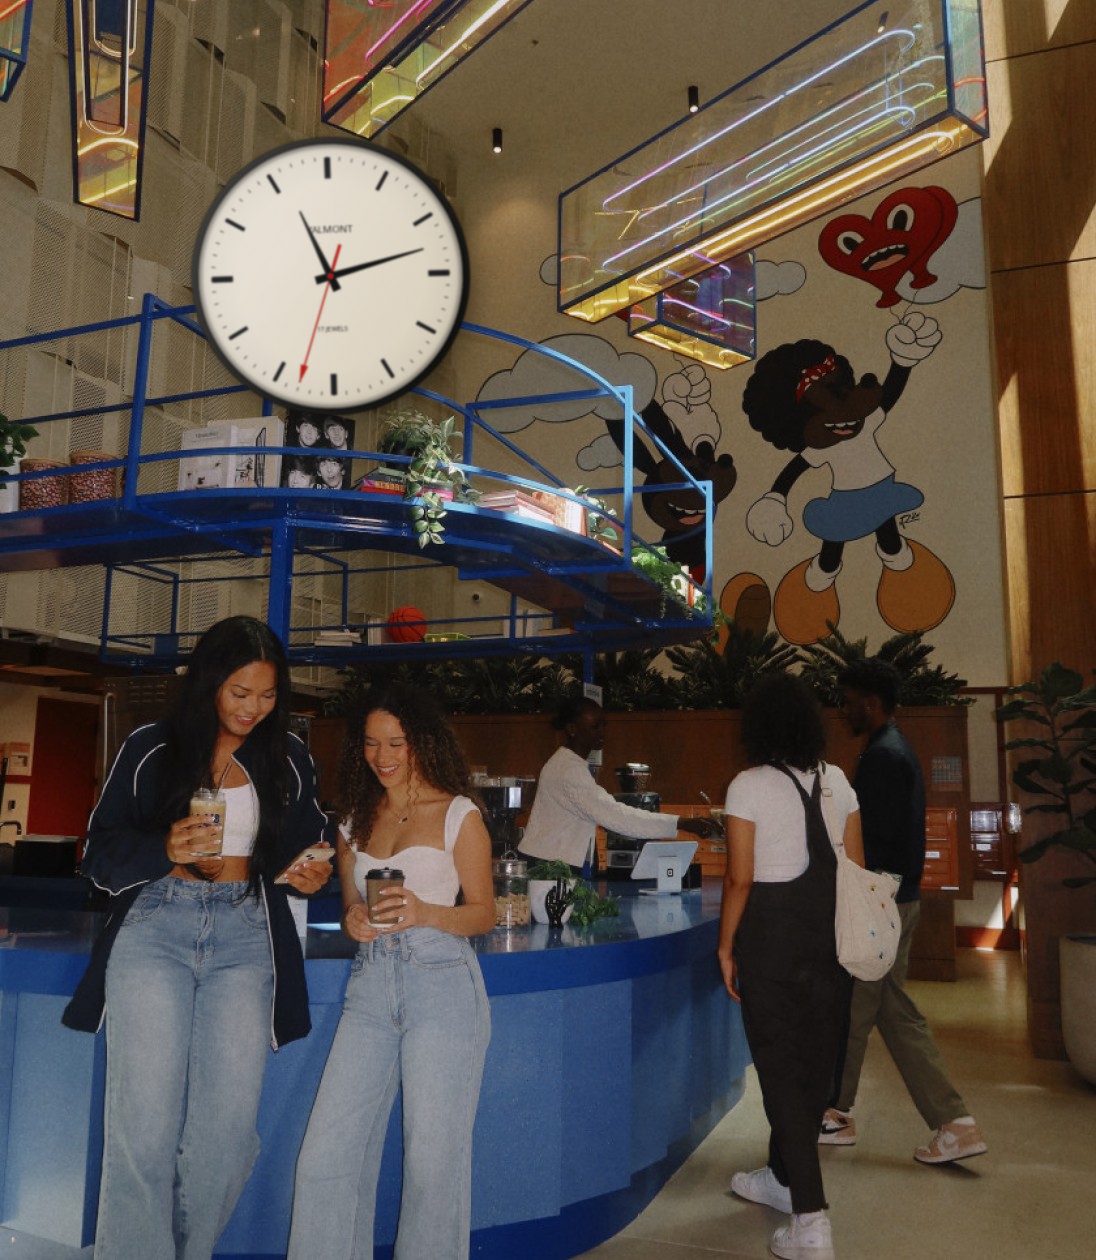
11:12:33
